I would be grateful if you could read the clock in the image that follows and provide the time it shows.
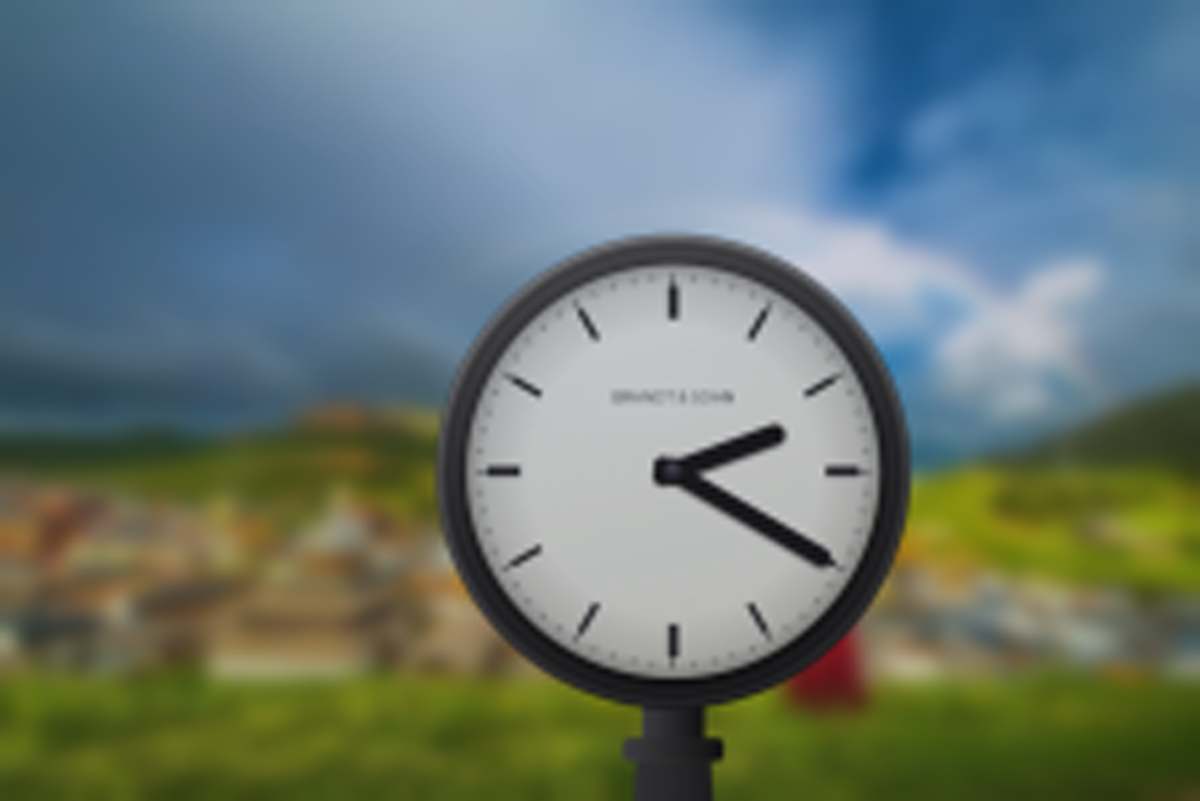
2:20
